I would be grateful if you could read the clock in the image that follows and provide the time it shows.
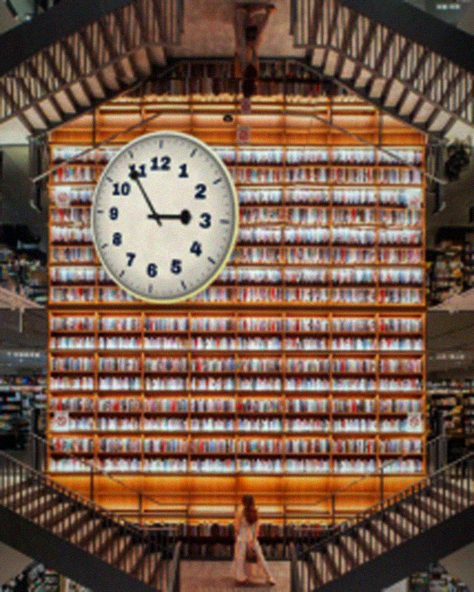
2:54
